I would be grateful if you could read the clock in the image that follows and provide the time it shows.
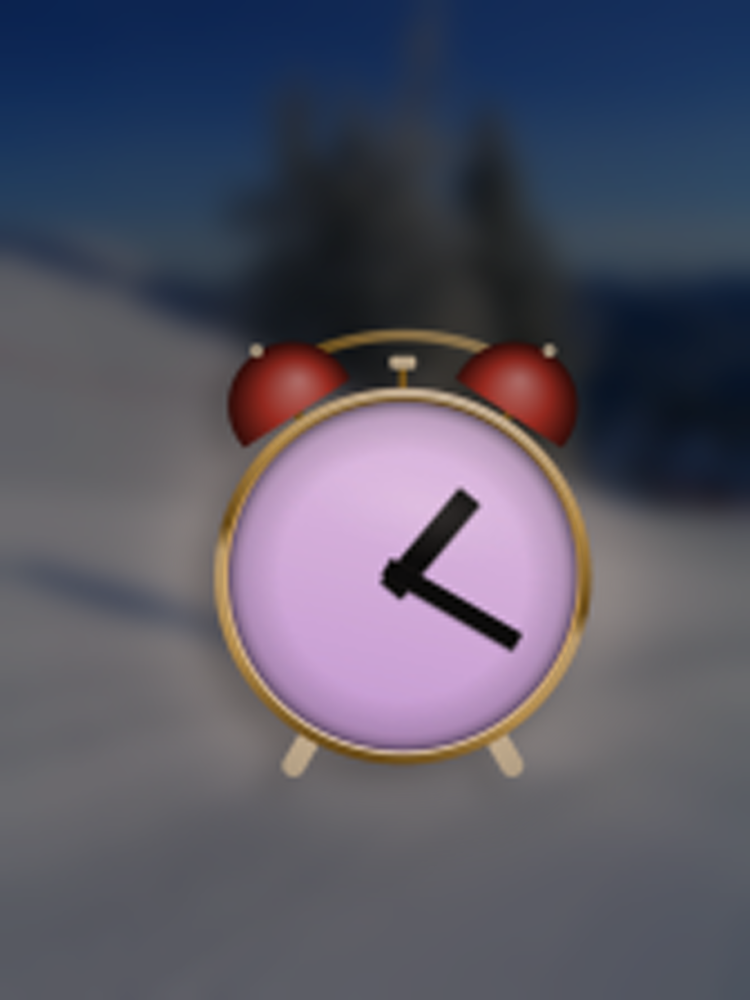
1:20
